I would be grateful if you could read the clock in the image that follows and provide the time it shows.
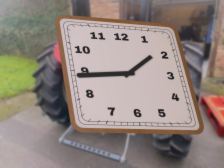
1:44
